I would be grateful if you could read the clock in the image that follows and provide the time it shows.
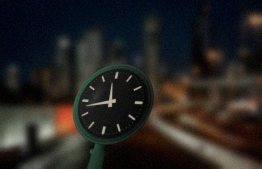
11:43
